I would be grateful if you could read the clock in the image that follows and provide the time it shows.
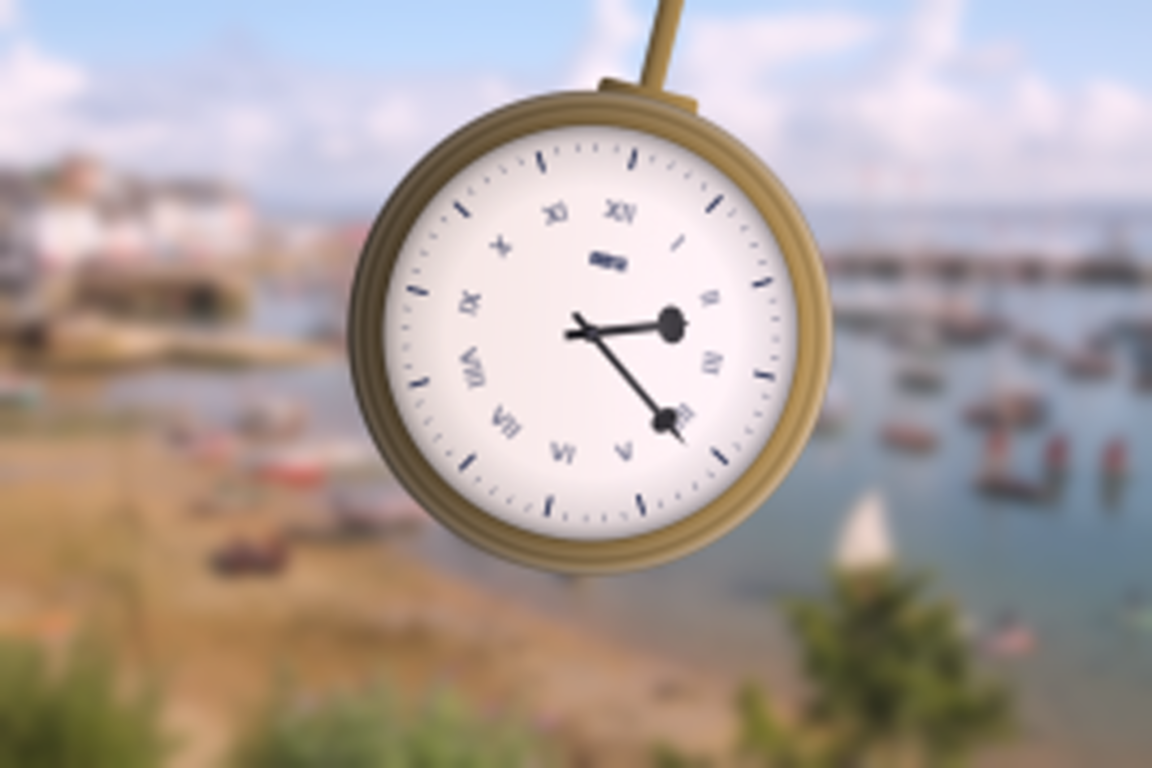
2:21
